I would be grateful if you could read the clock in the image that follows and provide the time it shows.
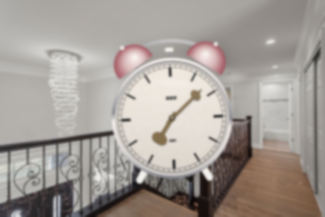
7:08
